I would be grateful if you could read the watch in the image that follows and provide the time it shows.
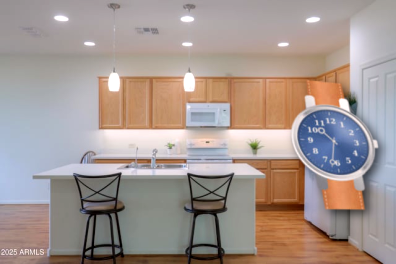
10:32
